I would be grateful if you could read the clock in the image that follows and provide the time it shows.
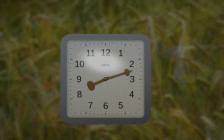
8:12
